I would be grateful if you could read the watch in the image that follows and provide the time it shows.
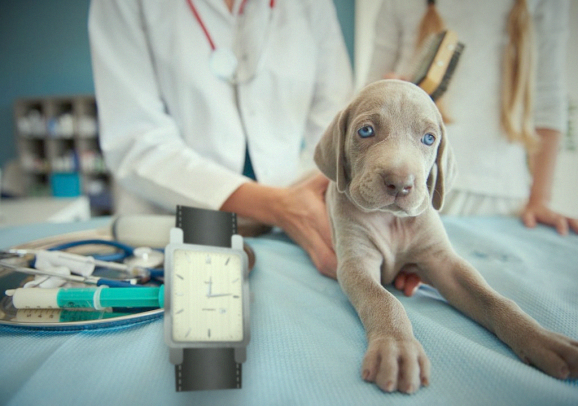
12:14
